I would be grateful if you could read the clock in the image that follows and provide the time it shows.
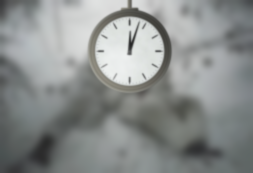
12:03
